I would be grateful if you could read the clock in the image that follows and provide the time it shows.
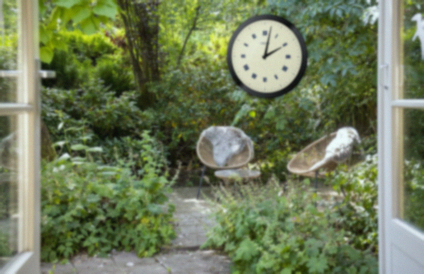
2:02
